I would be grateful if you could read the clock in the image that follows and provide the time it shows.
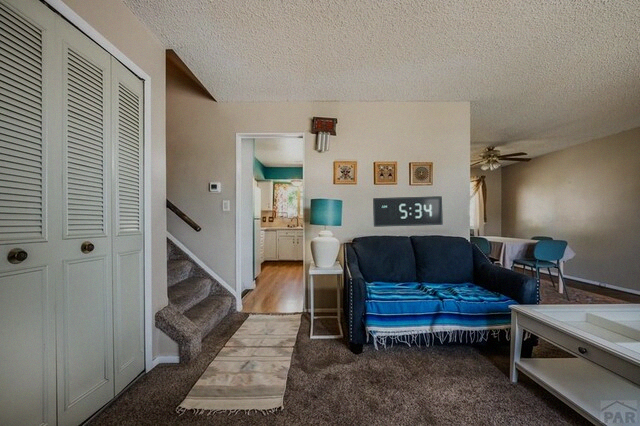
5:34
